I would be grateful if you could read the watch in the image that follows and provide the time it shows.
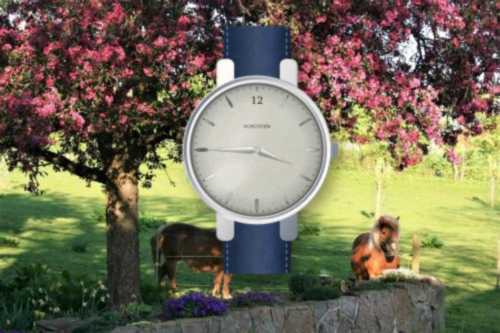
3:45
